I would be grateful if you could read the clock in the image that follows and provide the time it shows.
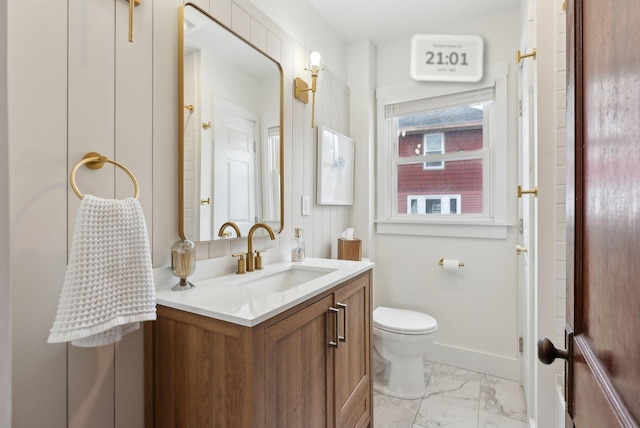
21:01
